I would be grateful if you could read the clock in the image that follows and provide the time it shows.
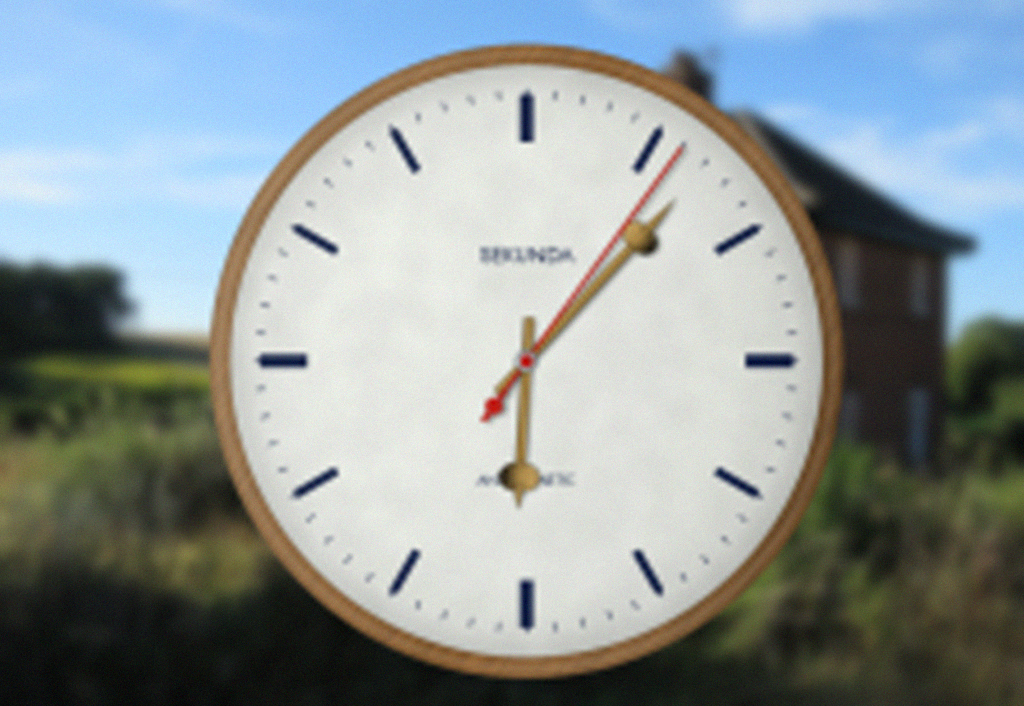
6:07:06
